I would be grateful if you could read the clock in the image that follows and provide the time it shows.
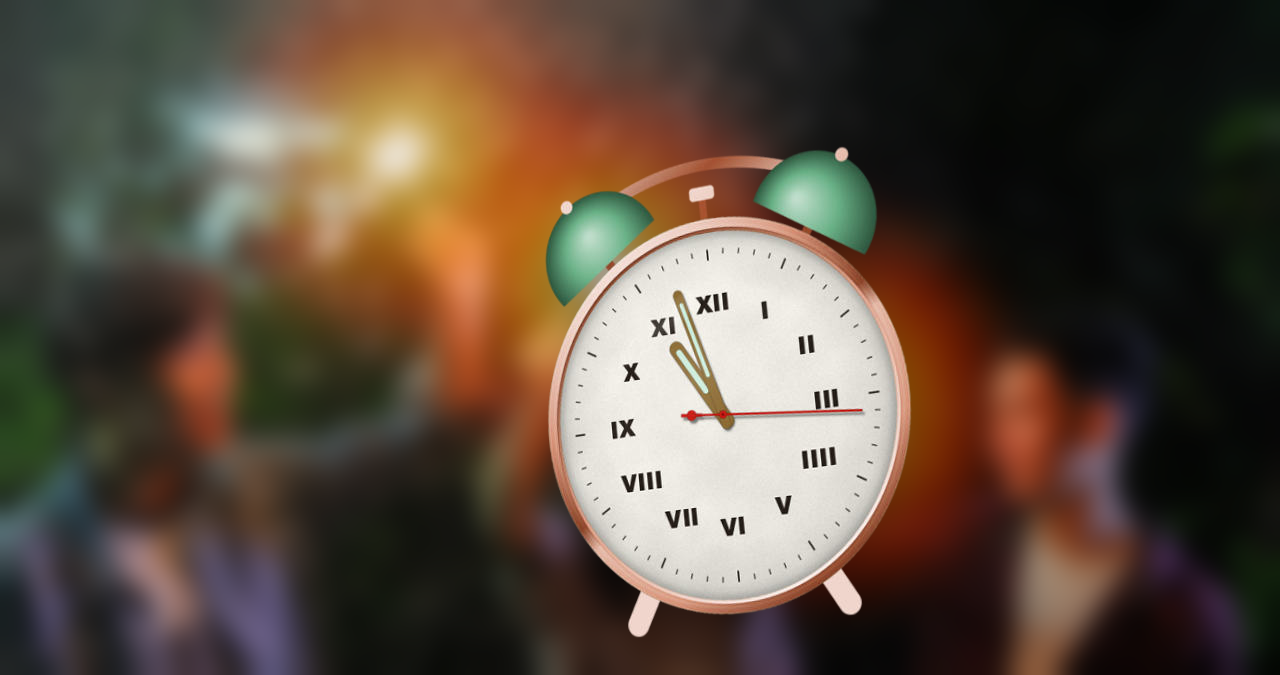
10:57:16
